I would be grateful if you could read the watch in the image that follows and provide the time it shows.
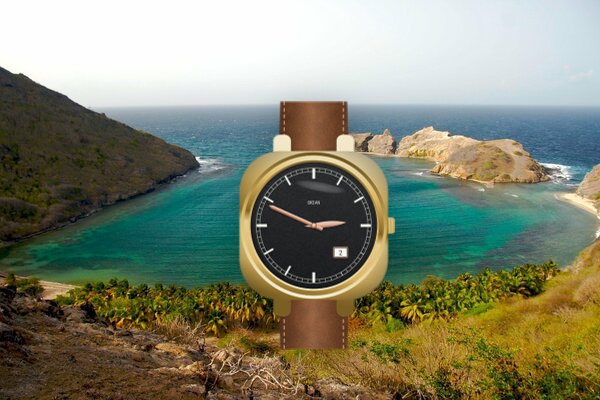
2:49
